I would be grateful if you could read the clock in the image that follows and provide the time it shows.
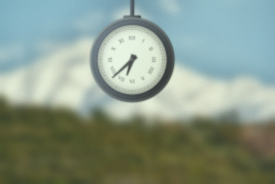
6:38
